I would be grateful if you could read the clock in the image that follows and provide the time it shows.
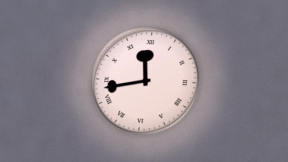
11:43
